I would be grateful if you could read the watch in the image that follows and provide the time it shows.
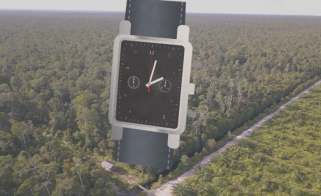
2:02
